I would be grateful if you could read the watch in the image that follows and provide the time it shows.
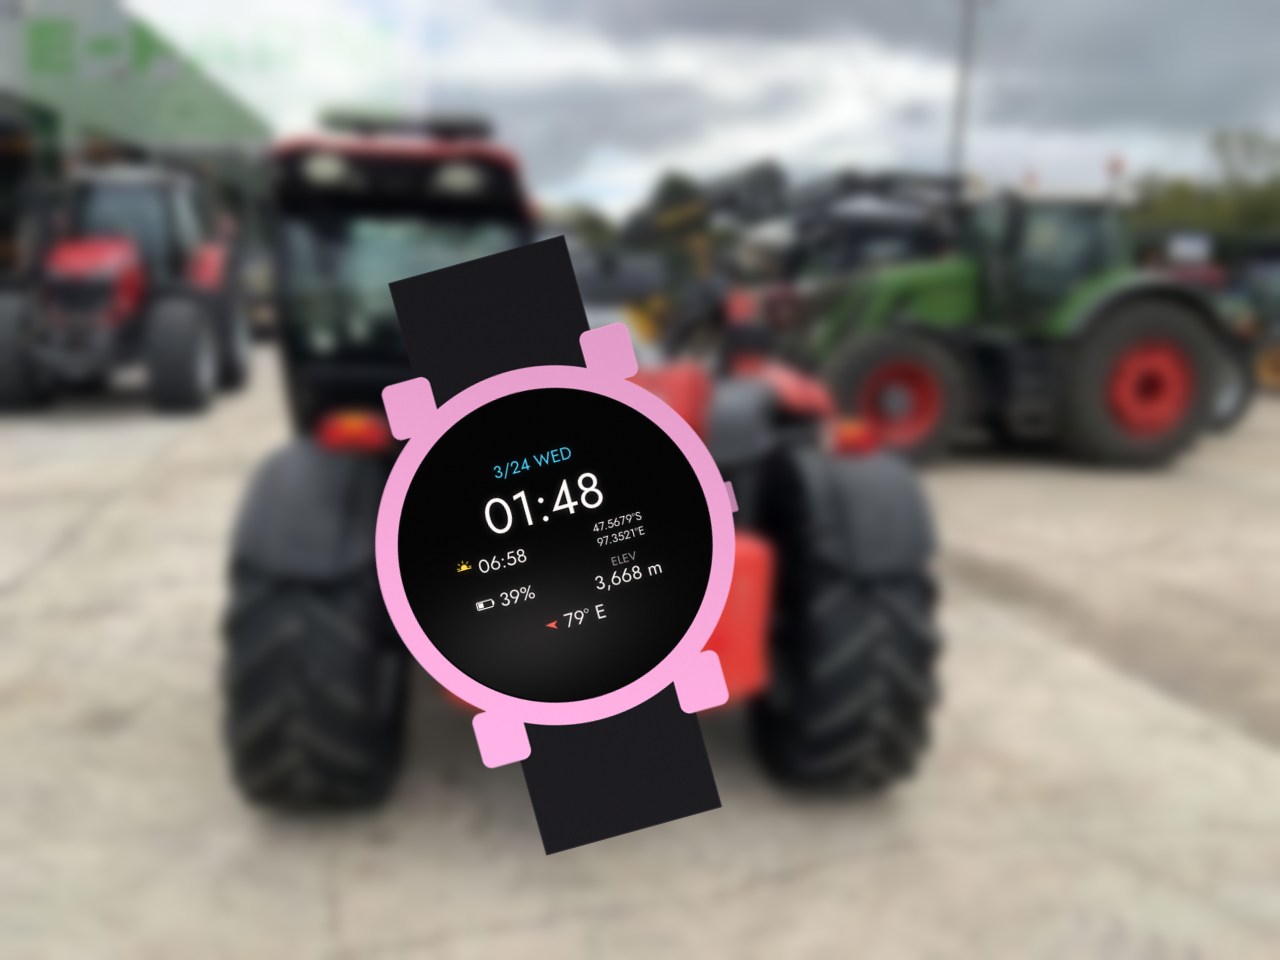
1:48
